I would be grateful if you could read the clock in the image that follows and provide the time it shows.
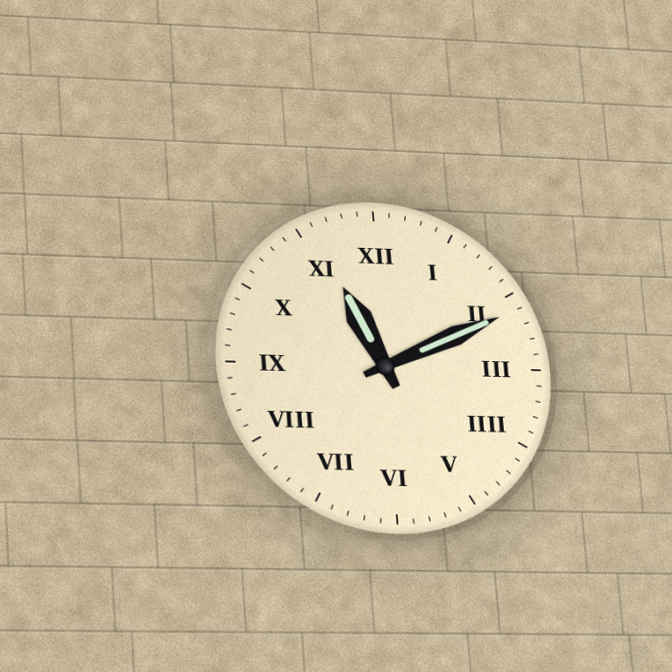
11:11
